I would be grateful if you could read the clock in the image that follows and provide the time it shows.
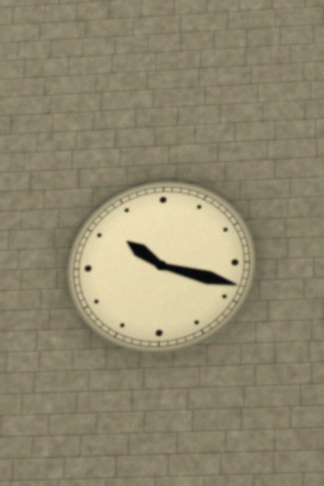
10:18
